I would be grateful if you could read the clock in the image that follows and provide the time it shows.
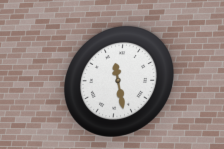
11:27
